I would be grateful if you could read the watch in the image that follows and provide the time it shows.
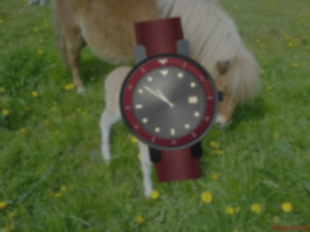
10:52
